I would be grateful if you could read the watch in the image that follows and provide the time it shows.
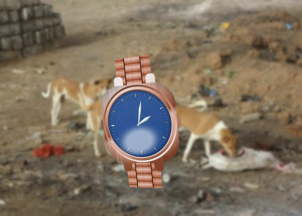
2:02
